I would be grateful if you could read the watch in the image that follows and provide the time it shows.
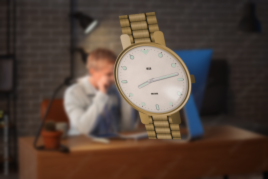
8:13
